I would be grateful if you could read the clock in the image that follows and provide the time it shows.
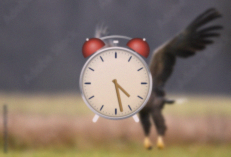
4:28
